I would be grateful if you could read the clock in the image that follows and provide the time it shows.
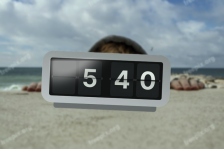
5:40
